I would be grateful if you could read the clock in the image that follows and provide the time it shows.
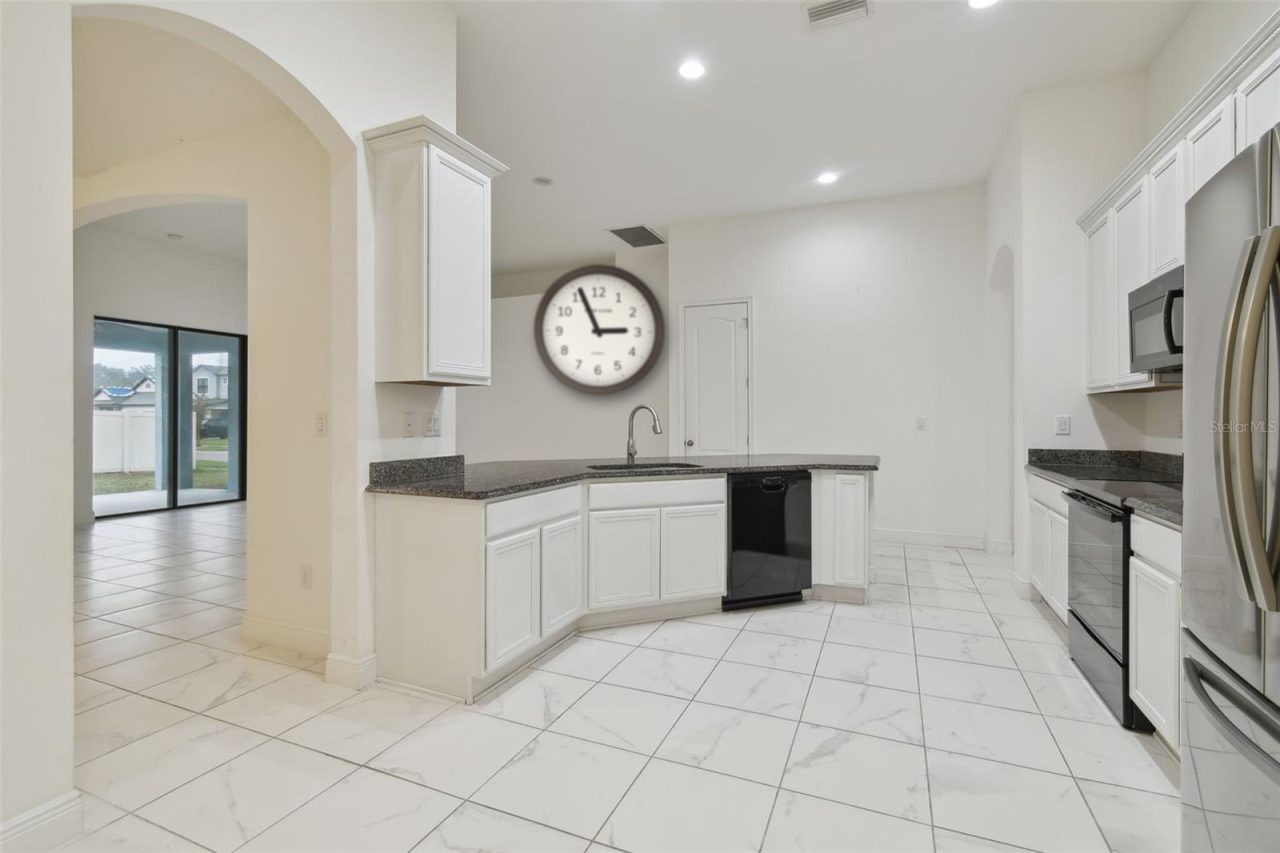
2:56
